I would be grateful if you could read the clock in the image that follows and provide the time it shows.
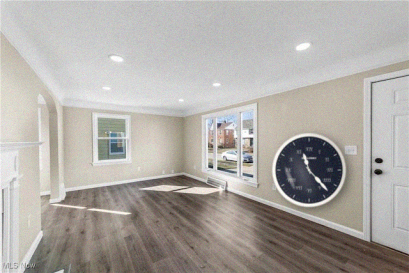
11:23
